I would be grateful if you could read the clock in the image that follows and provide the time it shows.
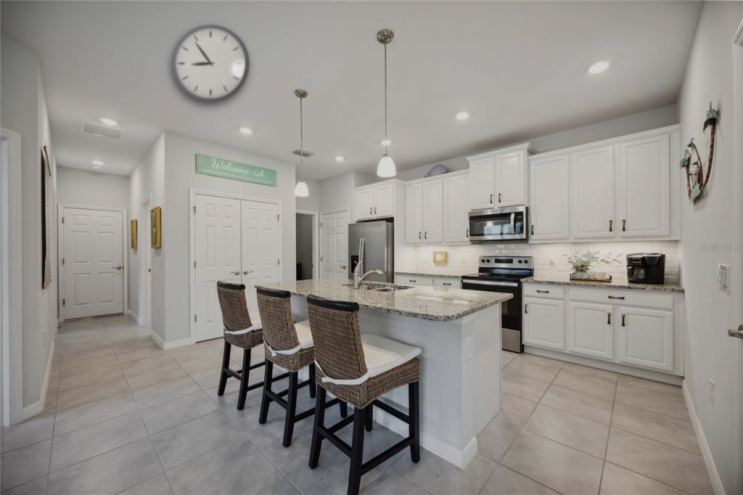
8:54
